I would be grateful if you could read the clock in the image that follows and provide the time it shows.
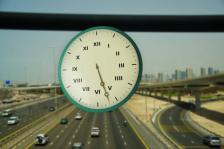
5:27
